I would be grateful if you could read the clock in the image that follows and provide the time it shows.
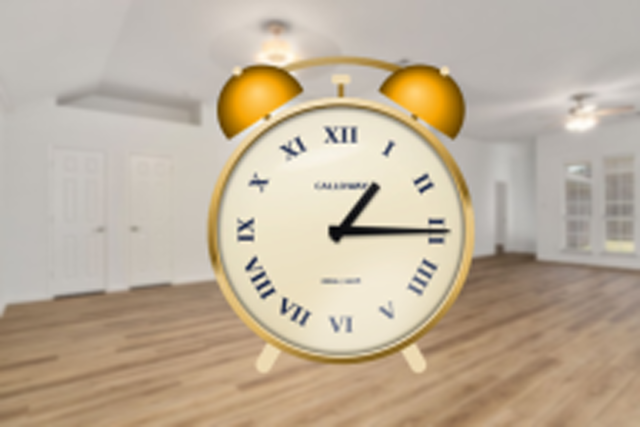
1:15
